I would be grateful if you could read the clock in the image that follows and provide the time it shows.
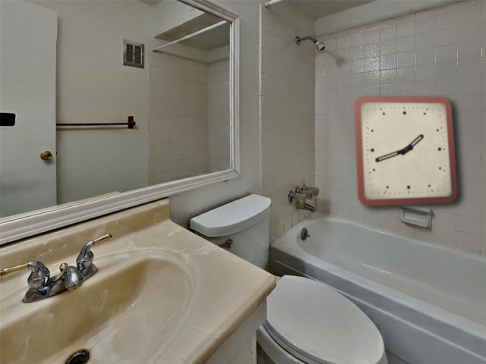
1:42
